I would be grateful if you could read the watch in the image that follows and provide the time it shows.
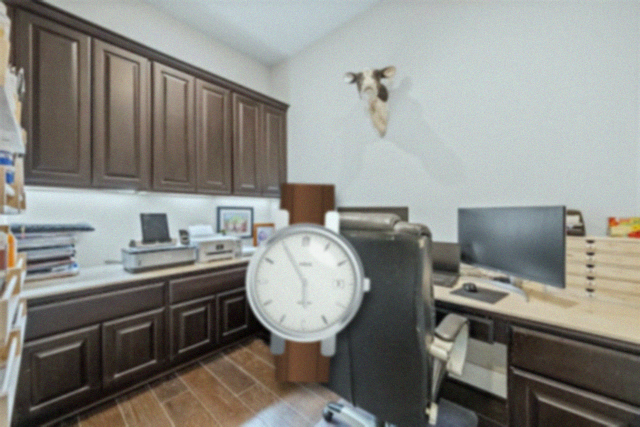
5:55
